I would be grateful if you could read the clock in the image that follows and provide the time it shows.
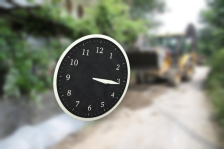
3:16
